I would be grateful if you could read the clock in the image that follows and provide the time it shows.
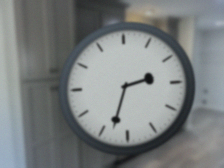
2:33
